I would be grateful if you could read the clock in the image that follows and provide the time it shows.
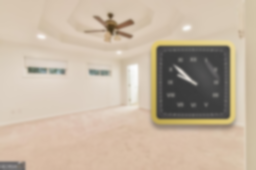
9:52
